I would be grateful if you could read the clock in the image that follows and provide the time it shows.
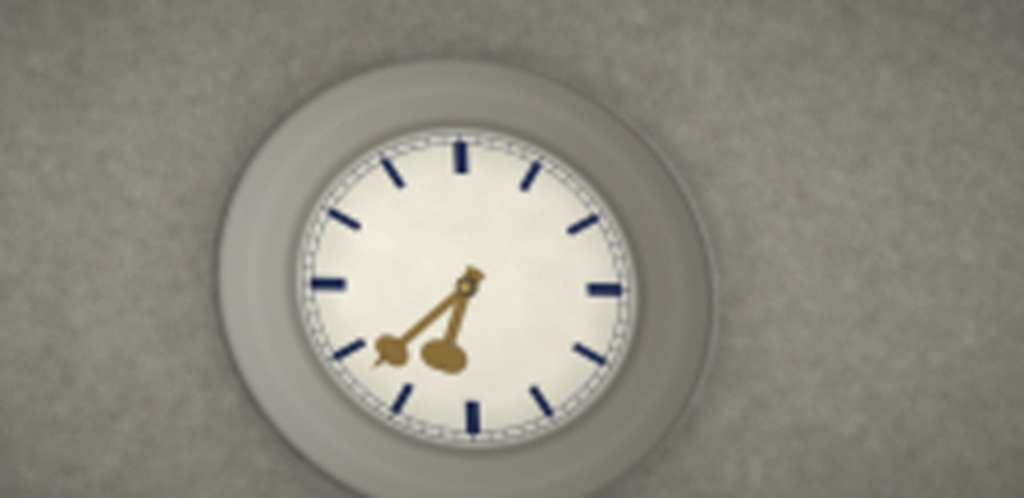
6:38
